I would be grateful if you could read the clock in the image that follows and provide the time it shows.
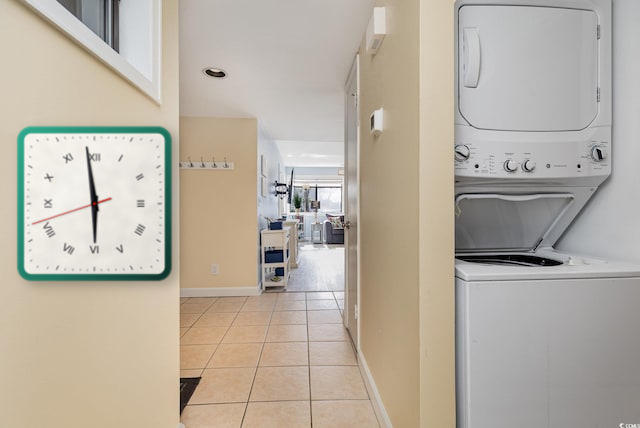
5:58:42
